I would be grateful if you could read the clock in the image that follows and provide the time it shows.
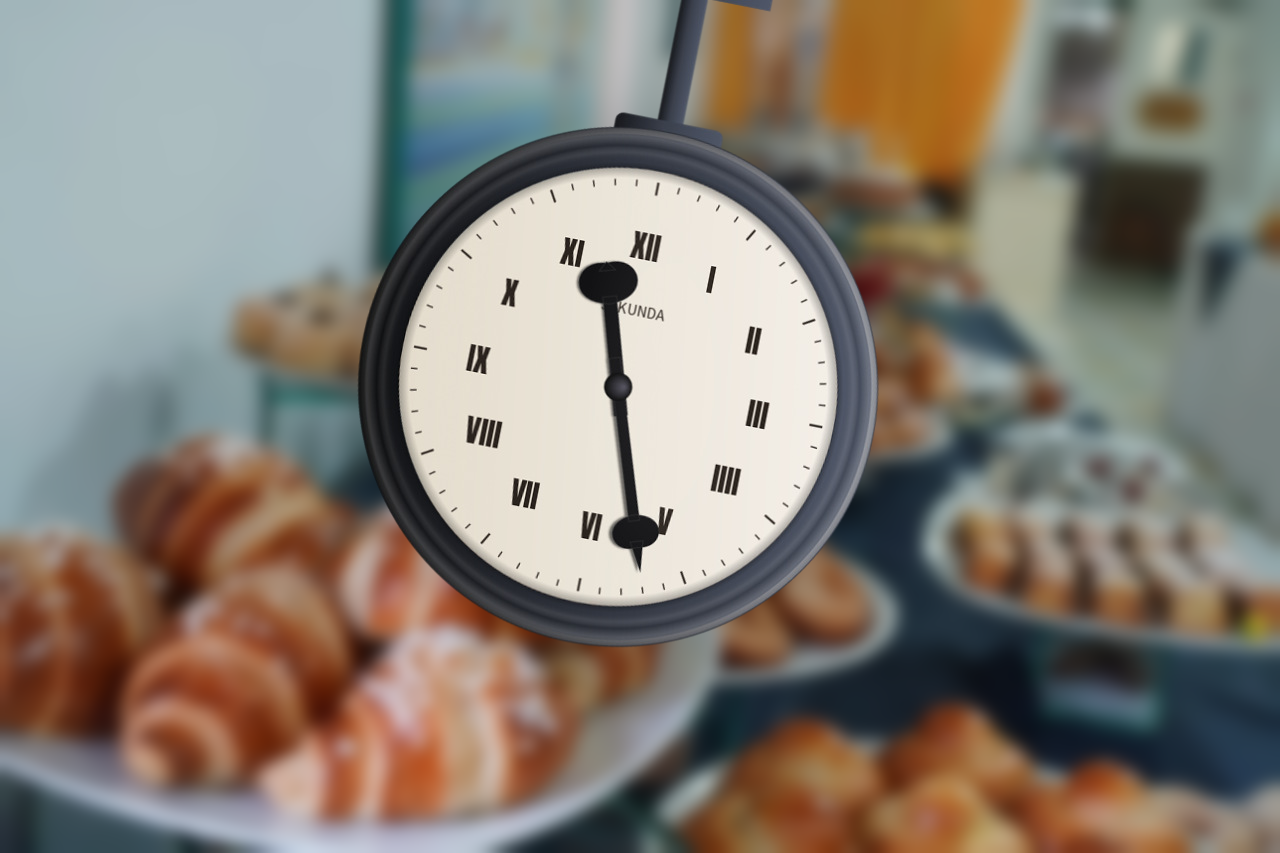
11:27
